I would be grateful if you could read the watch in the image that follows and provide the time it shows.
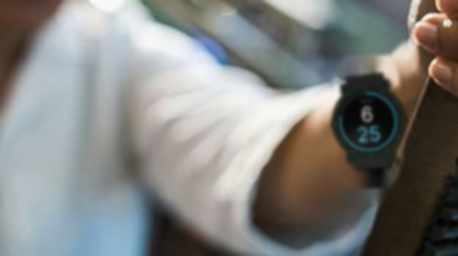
6:25
